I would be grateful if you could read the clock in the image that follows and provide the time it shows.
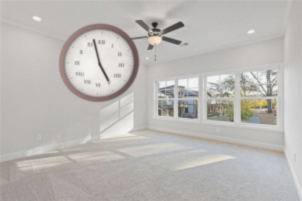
4:57
